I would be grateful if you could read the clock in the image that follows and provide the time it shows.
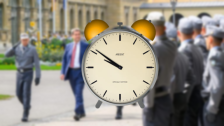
9:51
